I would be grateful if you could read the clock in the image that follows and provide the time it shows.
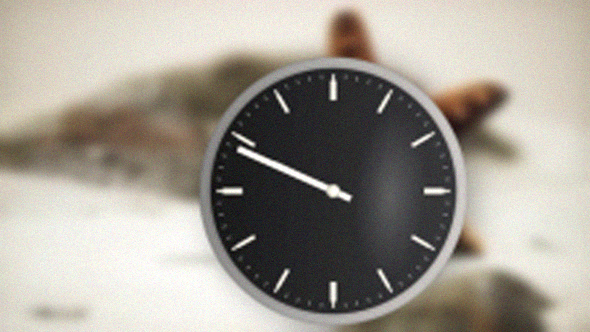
9:49
